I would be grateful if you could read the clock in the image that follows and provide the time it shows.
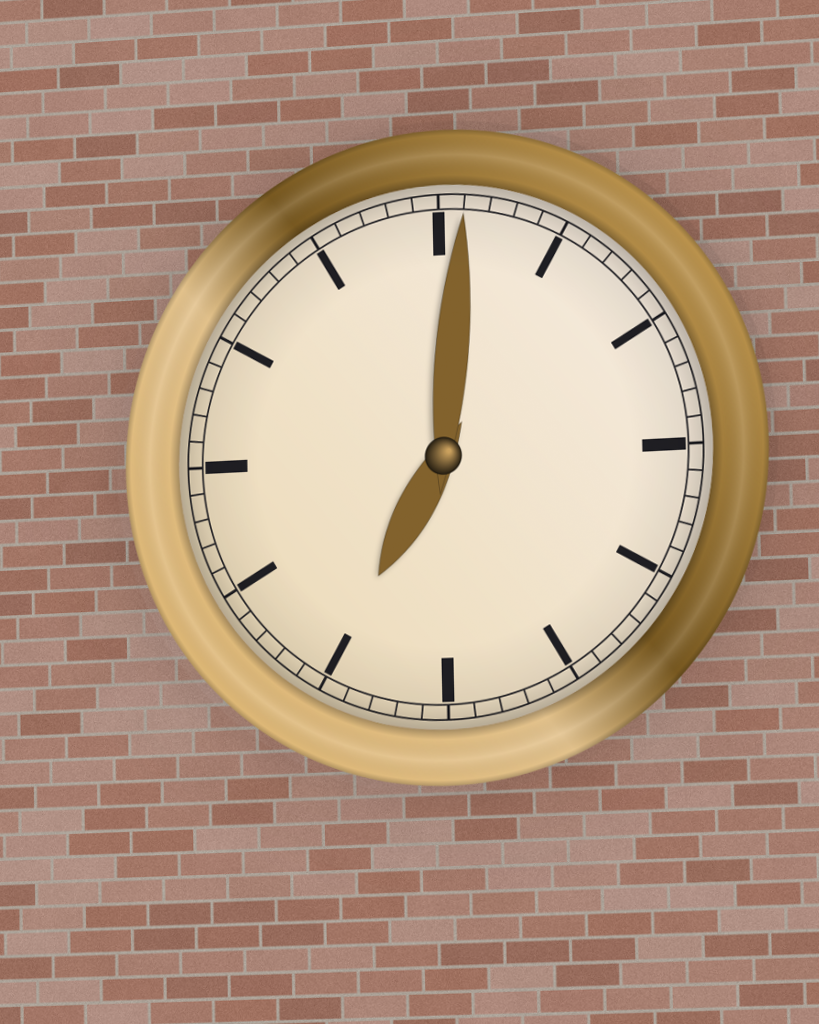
7:01
